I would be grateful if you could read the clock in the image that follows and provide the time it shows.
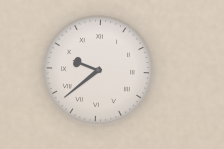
9:38
